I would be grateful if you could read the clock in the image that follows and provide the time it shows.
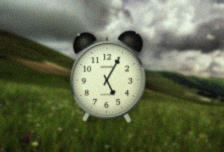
5:05
